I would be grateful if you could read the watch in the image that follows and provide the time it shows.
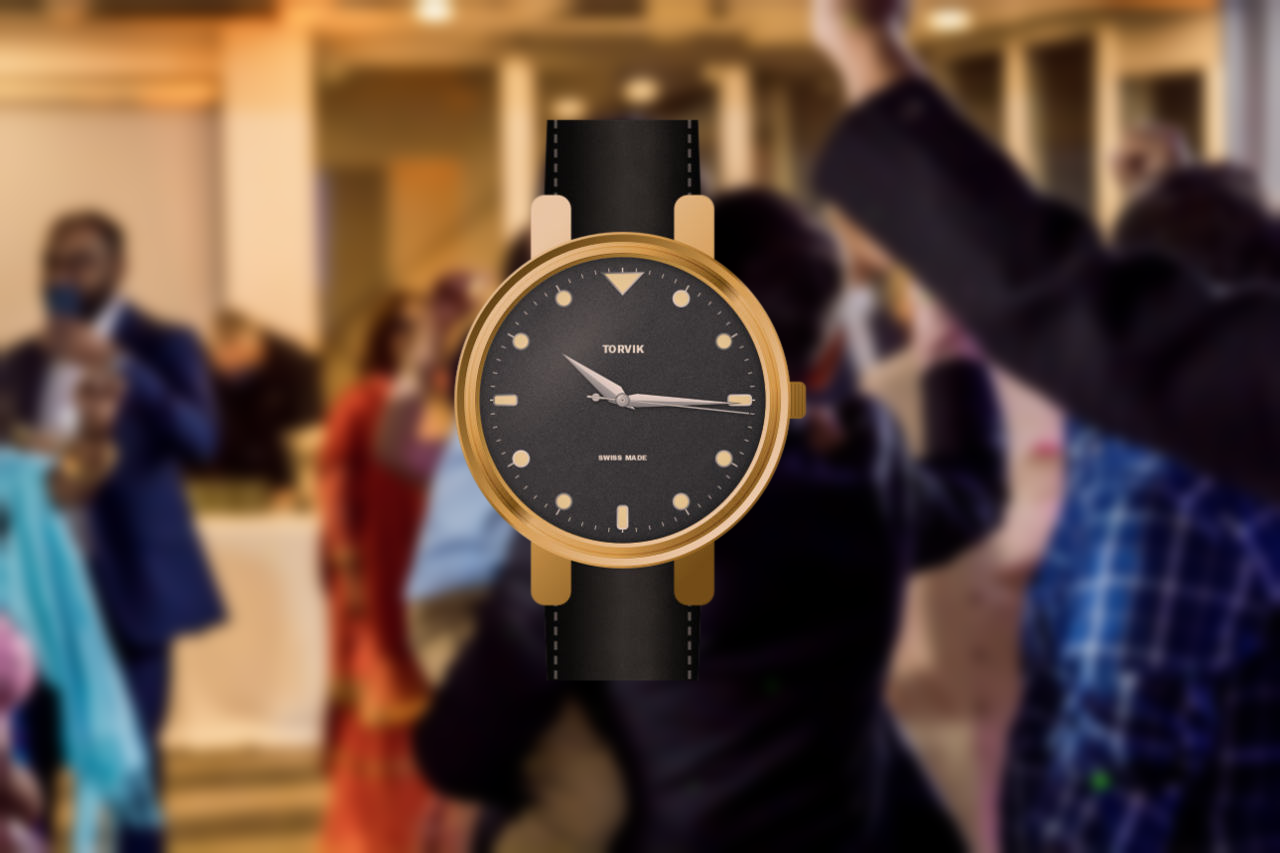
10:15:16
